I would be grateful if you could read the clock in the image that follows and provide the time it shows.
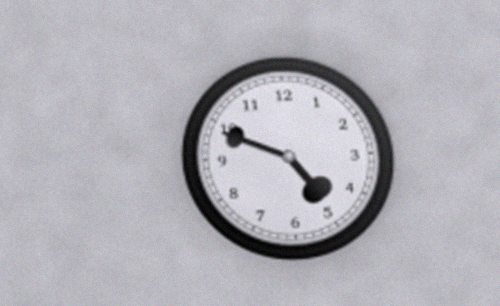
4:49
